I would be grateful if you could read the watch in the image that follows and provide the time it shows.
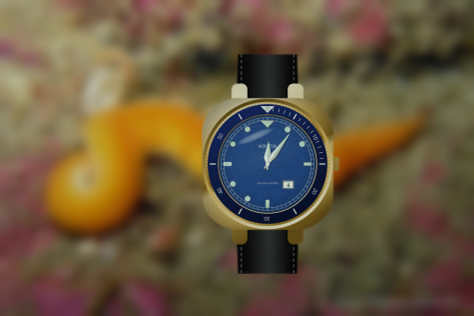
12:06
